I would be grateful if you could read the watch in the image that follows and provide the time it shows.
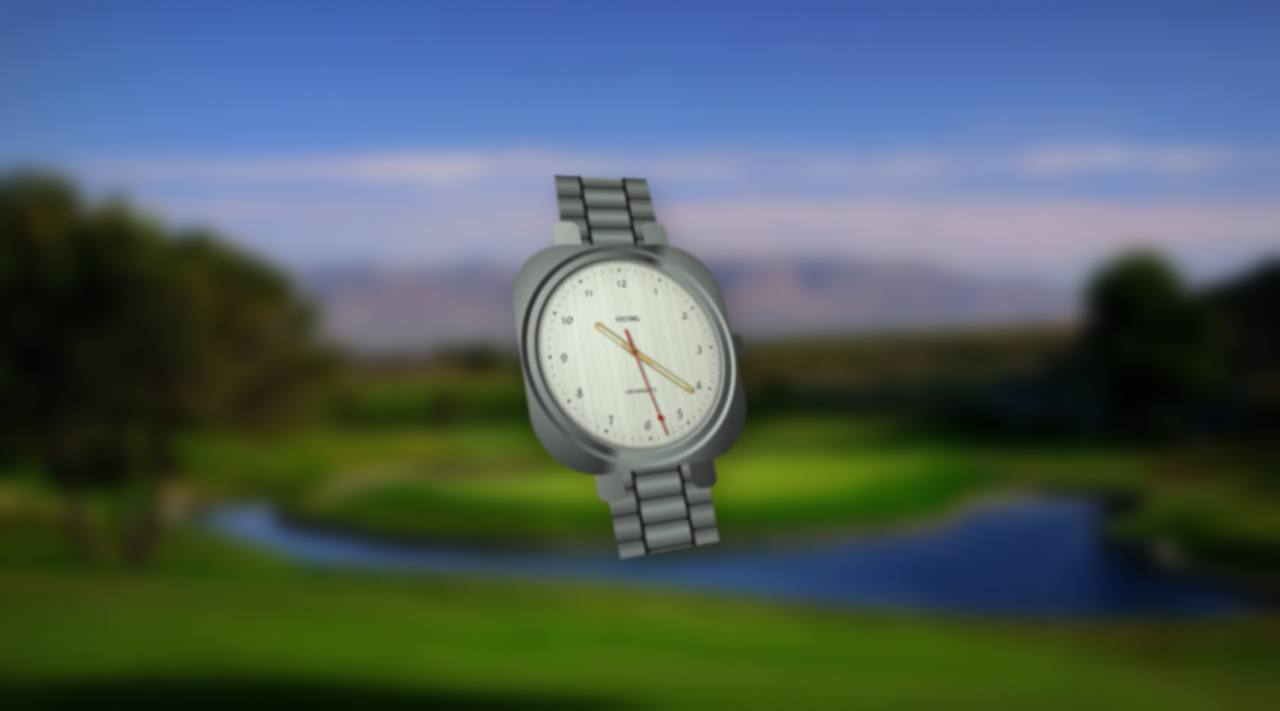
10:21:28
